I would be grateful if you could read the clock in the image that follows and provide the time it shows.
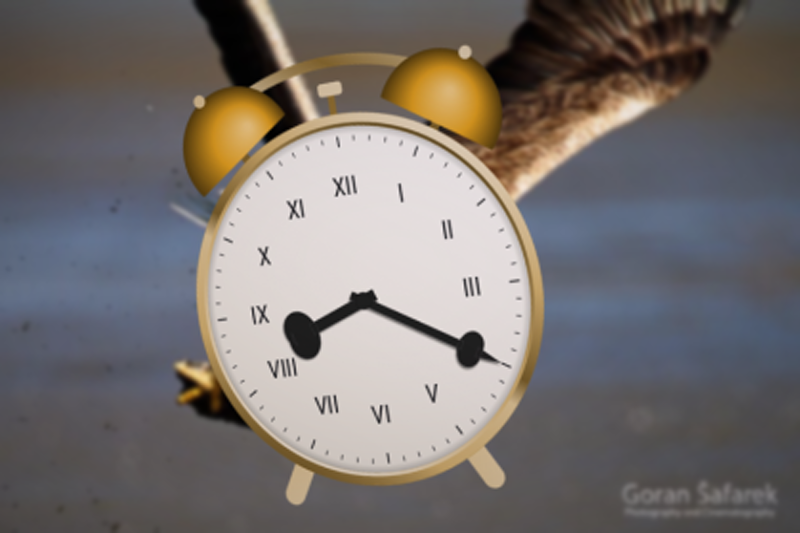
8:20
